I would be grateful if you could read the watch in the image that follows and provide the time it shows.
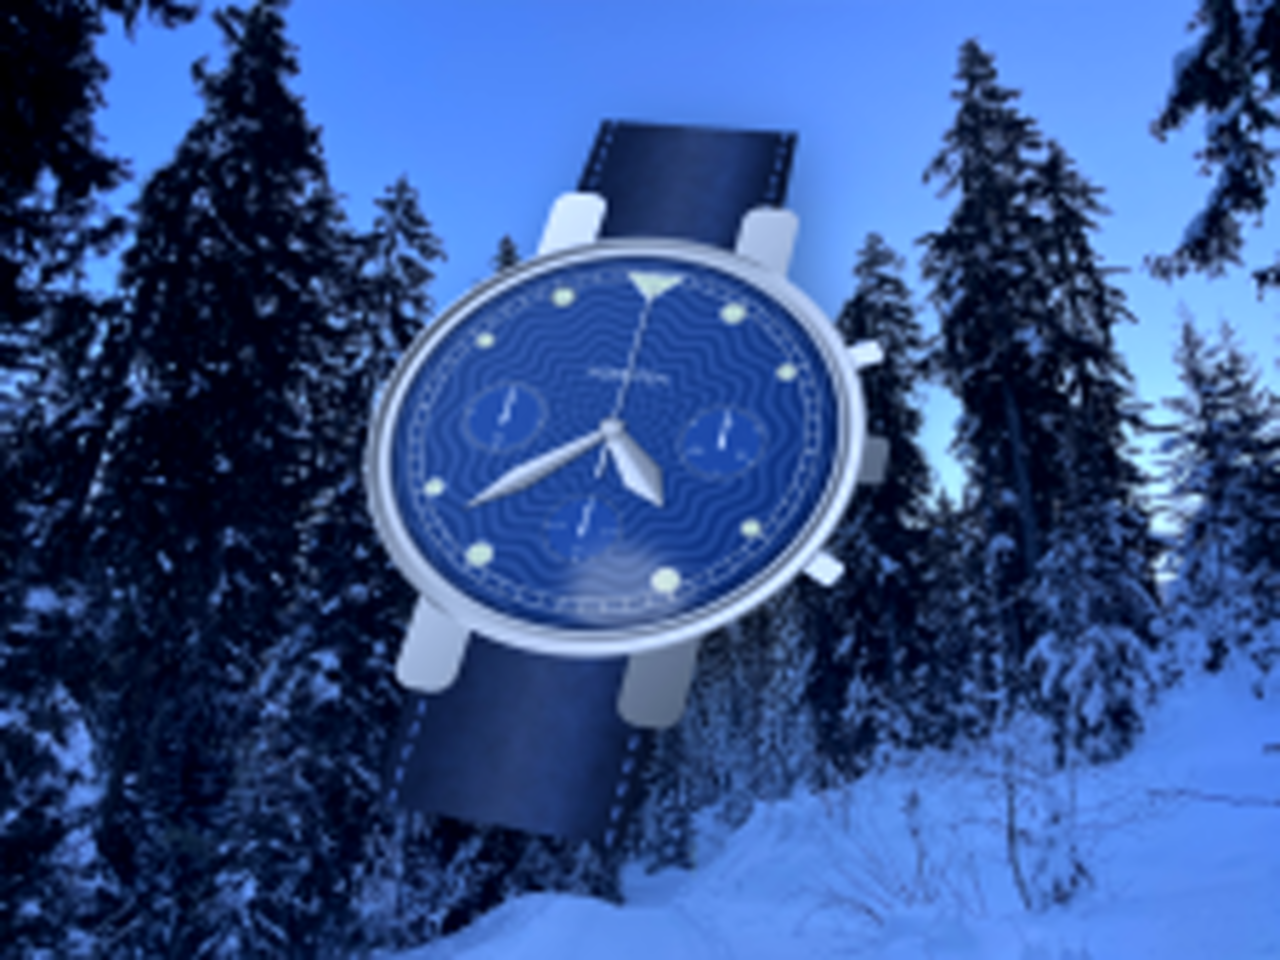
4:38
